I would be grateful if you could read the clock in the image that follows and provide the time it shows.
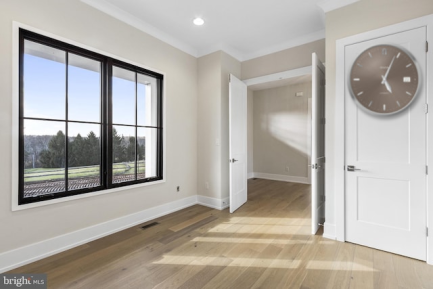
5:04
